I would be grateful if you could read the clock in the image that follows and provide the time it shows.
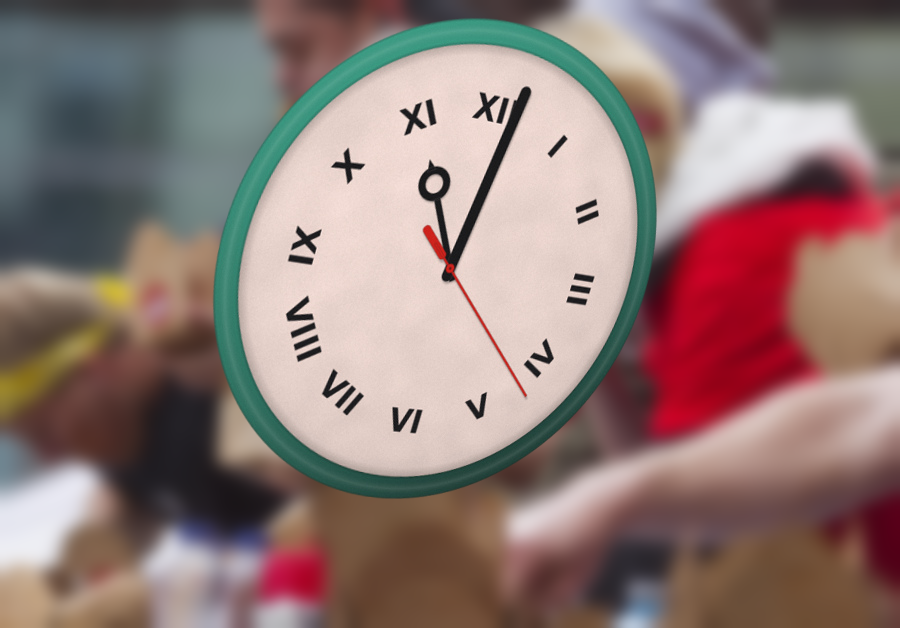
11:01:22
